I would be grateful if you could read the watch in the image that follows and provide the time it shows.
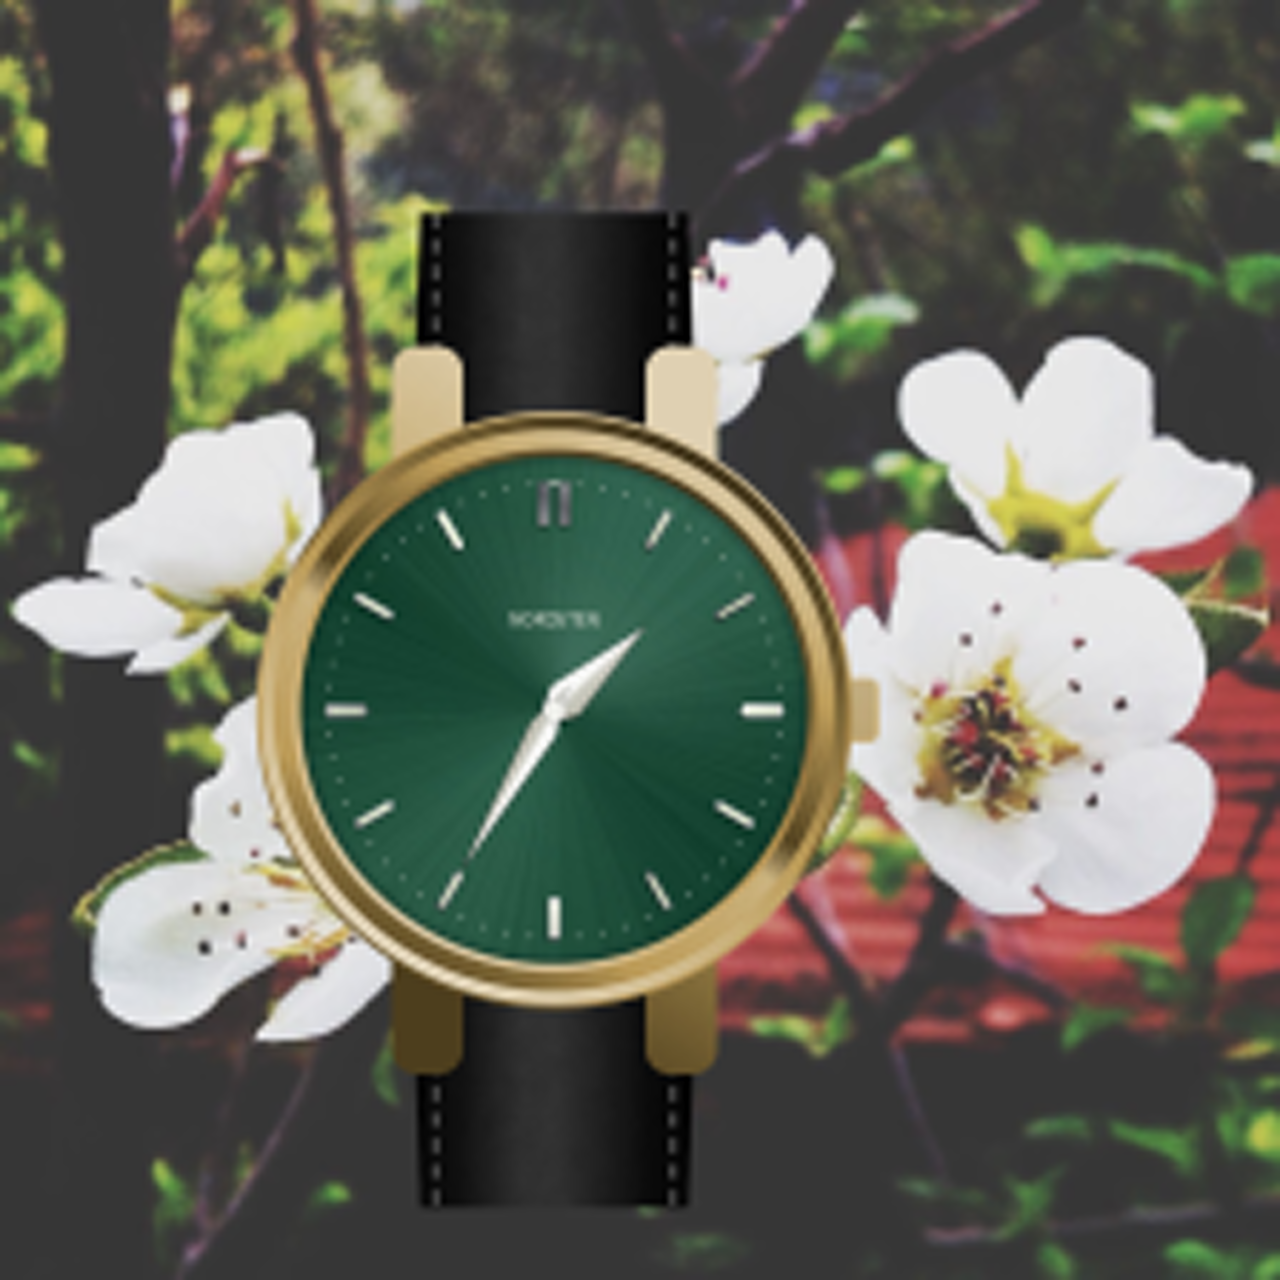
1:35
